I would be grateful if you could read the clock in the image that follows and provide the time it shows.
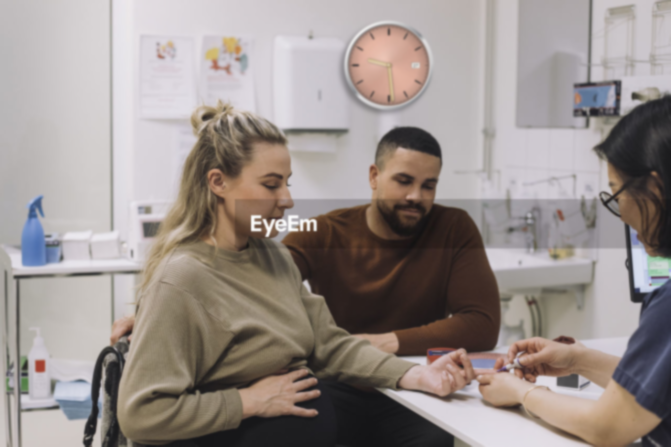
9:29
